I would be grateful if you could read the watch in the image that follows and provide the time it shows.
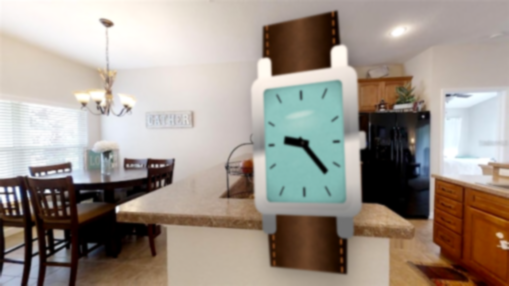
9:23
